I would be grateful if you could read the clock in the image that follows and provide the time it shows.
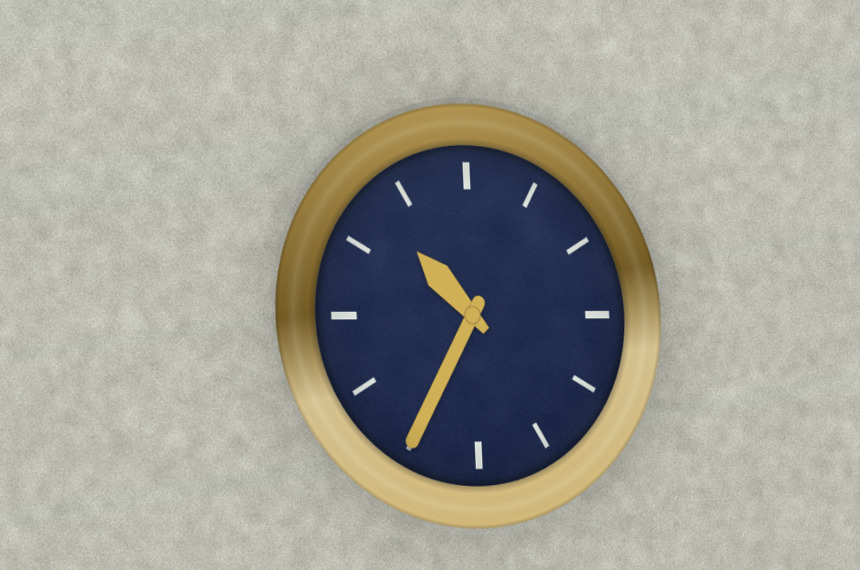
10:35
